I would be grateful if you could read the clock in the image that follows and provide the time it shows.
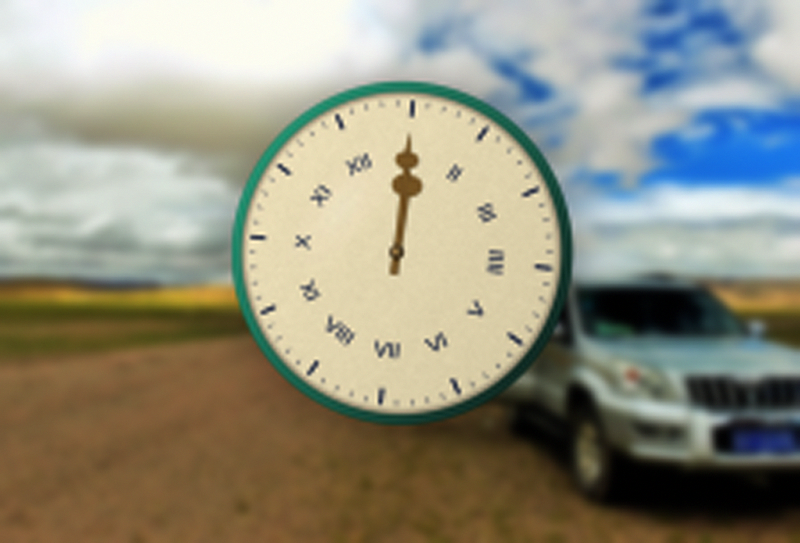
1:05
